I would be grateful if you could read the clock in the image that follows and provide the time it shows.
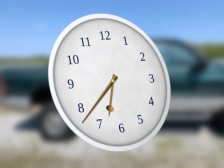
6:38
